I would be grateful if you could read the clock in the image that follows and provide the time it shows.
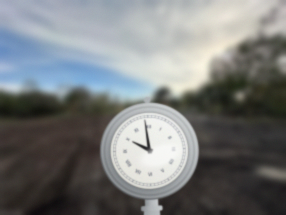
9:59
